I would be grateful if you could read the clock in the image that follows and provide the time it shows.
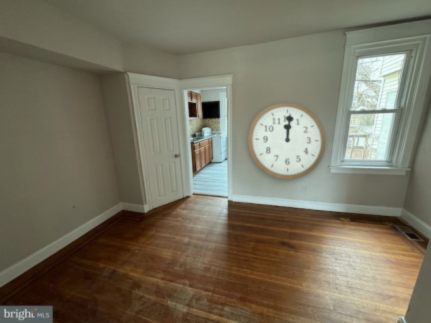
12:01
